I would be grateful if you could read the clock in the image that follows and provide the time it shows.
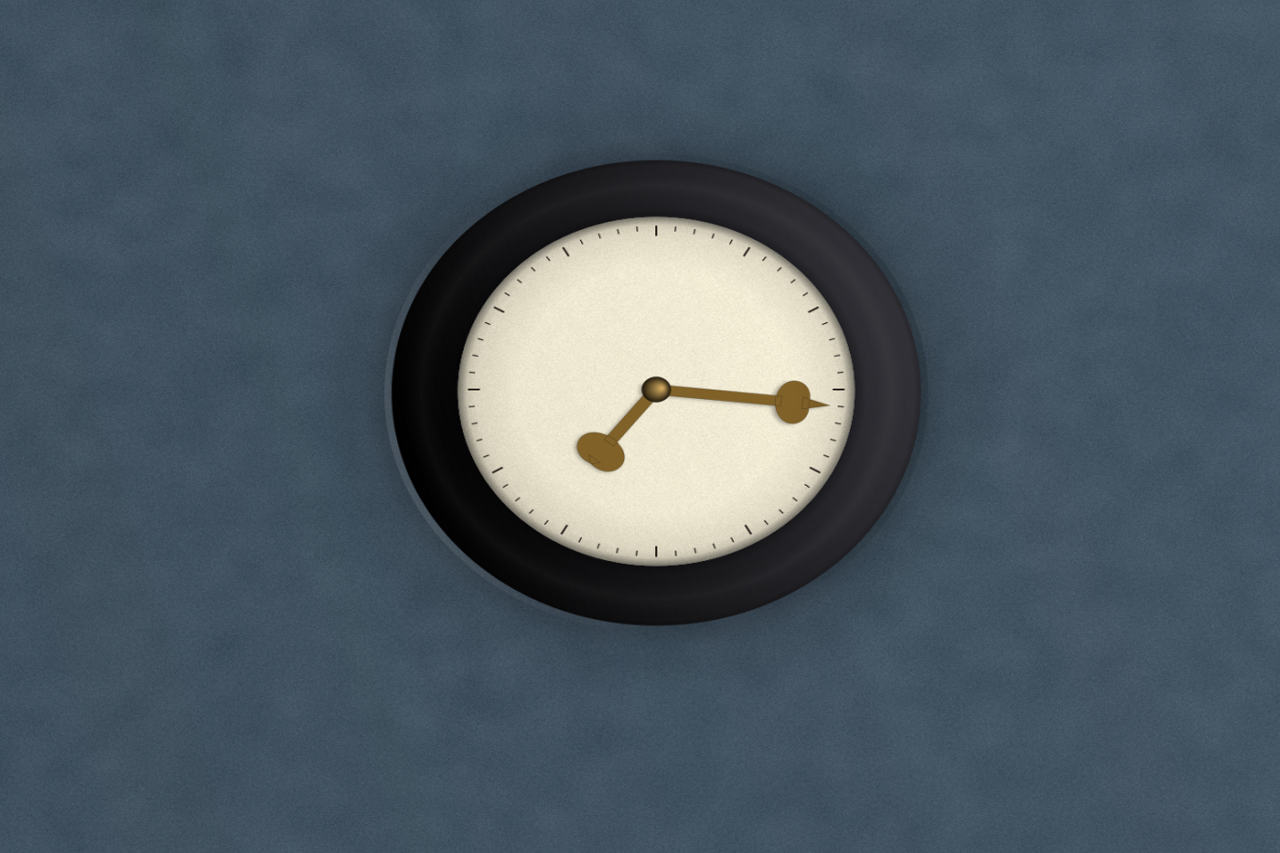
7:16
